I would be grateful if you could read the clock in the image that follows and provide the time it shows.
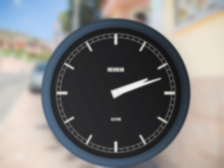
2:12
